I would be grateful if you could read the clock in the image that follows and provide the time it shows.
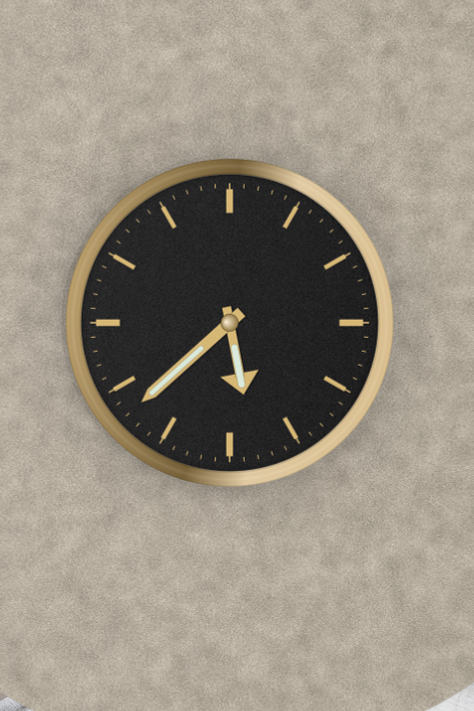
5:38
